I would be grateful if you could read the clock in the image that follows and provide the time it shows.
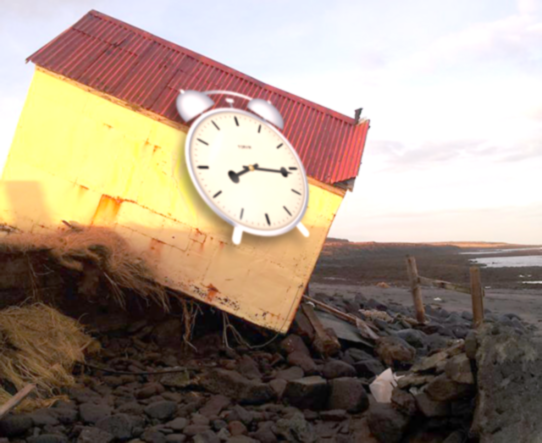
8:16
